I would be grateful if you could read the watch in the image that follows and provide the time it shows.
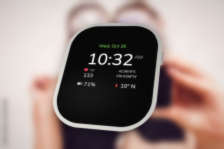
10:32
